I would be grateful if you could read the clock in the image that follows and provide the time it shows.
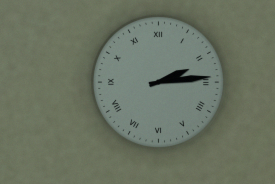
2:14
